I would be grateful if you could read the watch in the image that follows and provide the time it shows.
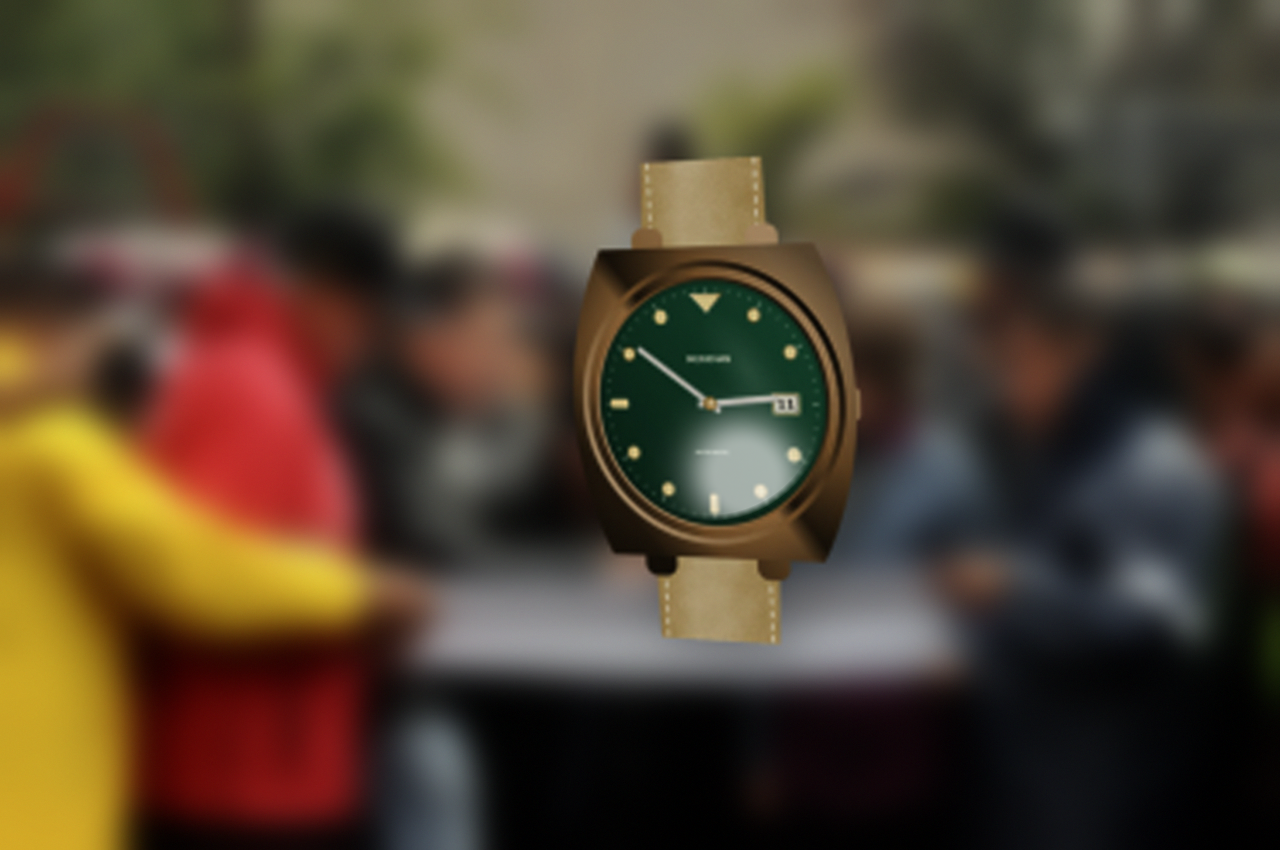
2:51
